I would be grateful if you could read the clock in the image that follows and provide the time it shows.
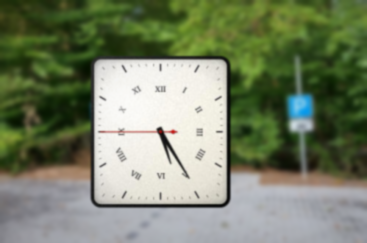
5:24:45
